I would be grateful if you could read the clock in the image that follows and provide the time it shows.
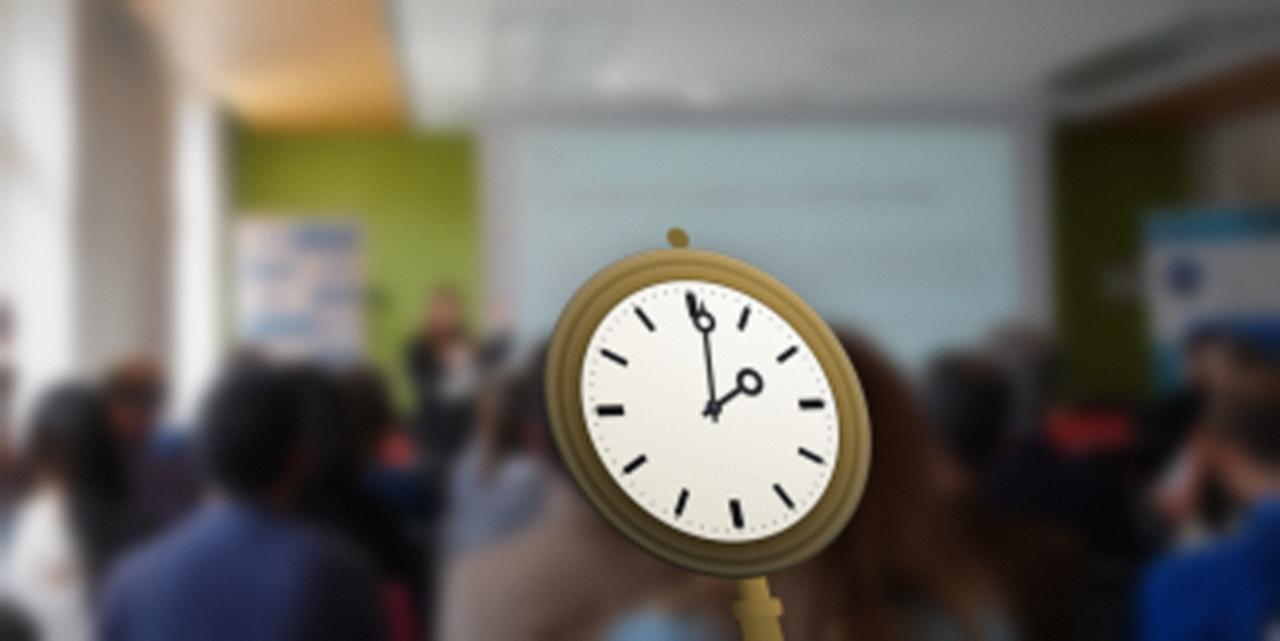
2:01
